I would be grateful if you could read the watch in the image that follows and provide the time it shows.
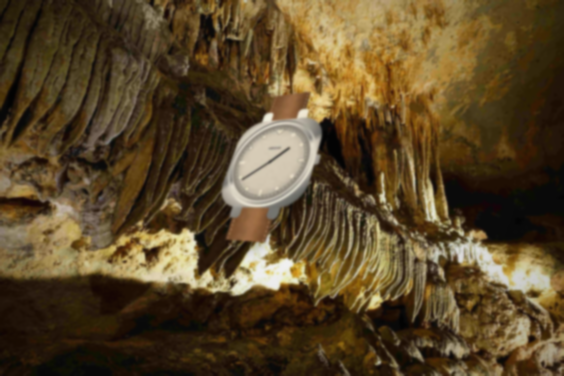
1:39
